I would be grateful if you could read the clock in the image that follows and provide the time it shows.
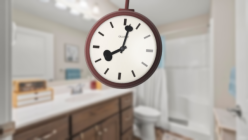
8:02
